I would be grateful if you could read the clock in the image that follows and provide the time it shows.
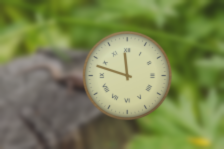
11:48
